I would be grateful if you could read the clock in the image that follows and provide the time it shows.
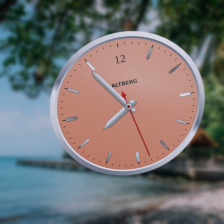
7:54:28
